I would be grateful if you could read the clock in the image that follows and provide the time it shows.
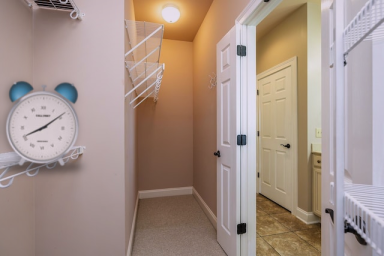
8:09
